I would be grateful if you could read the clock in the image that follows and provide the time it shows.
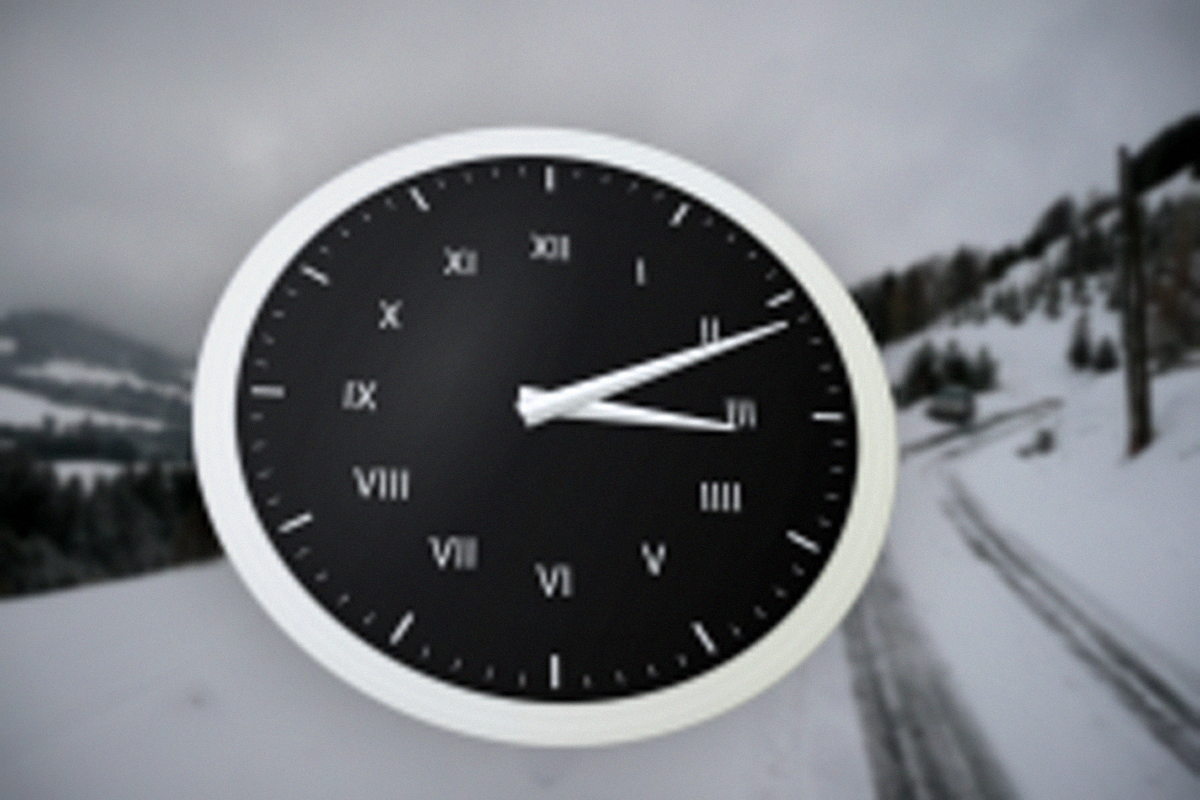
3:11
